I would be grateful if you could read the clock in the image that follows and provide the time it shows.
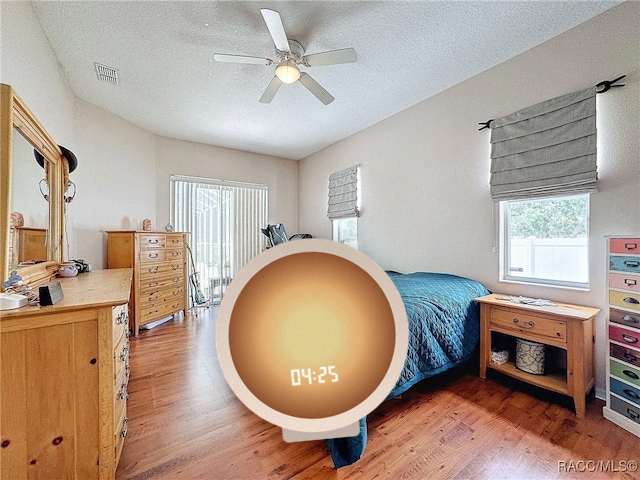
4:25
